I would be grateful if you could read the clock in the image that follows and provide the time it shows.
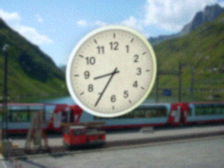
8:35
